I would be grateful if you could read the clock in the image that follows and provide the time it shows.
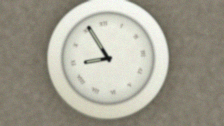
8:56
